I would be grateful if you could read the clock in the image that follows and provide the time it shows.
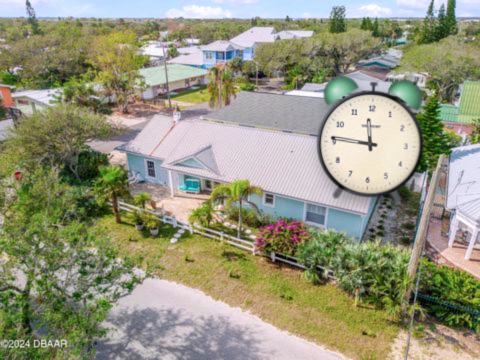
11:46
